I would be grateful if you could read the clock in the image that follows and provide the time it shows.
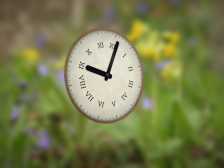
9:01
